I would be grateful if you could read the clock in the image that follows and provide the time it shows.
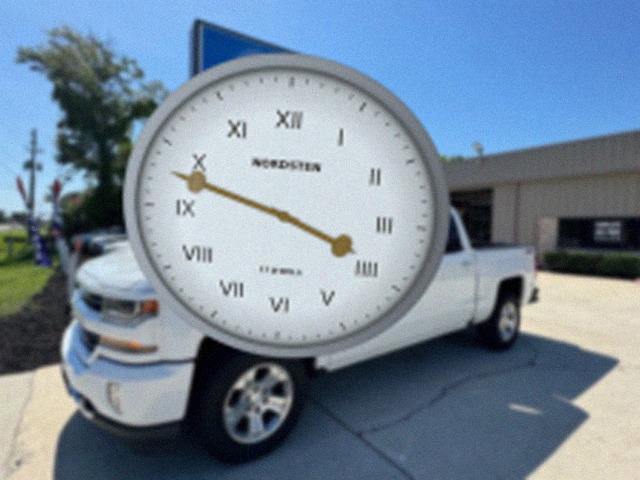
3:48
